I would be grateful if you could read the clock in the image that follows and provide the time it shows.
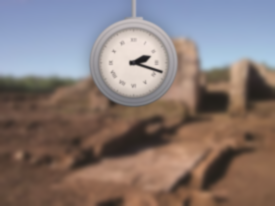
2:18
